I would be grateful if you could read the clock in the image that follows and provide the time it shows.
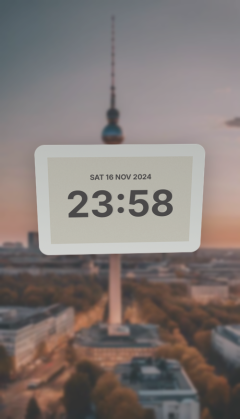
23:58
